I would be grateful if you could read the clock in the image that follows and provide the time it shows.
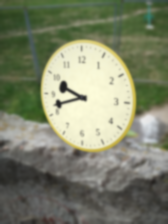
9:42
